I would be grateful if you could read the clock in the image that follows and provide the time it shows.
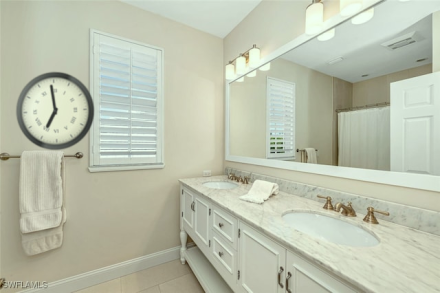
6:59
